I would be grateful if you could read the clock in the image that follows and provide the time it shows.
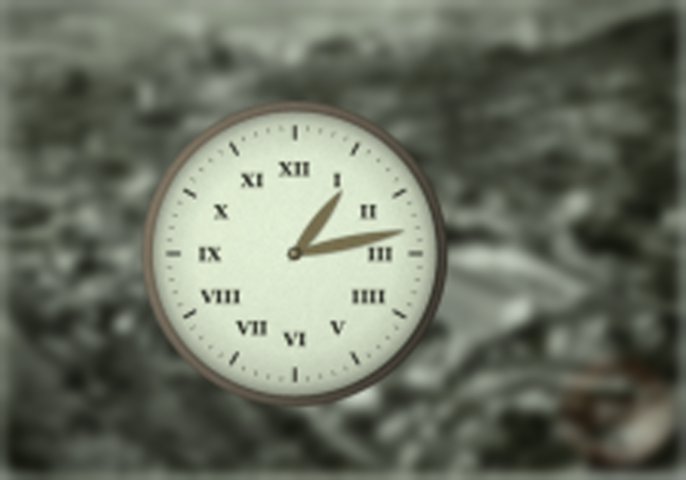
1:13
